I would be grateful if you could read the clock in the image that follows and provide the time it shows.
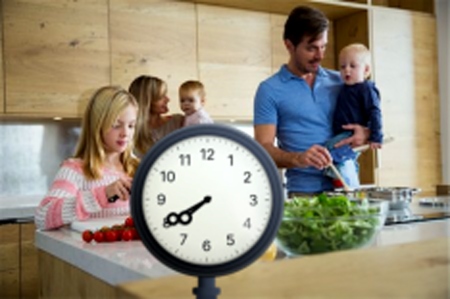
7:40
